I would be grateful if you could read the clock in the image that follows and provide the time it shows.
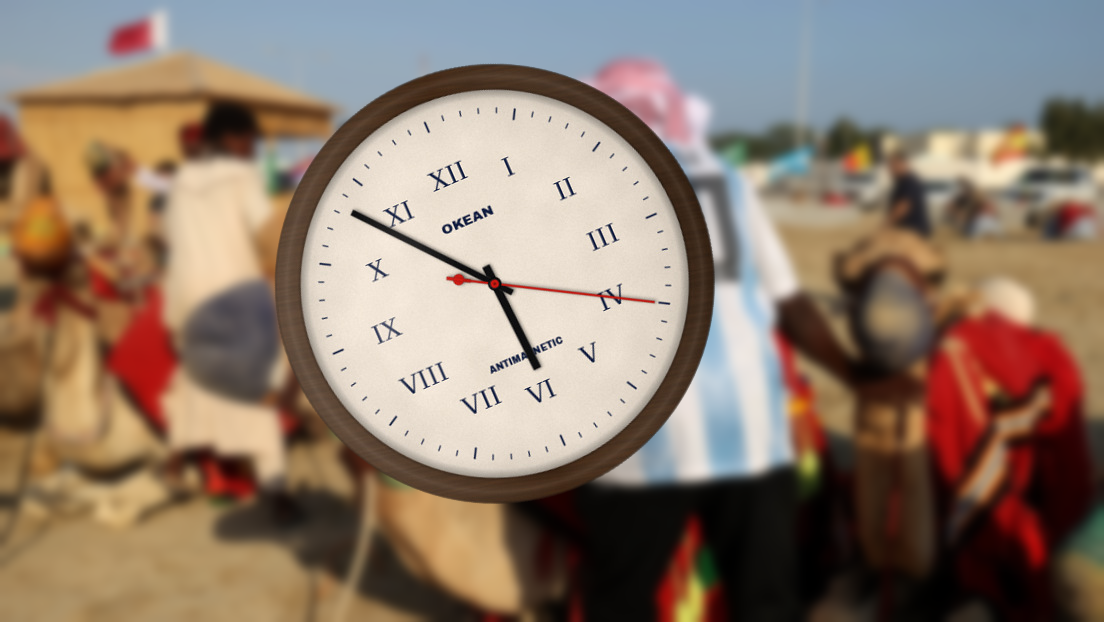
5:53:20
